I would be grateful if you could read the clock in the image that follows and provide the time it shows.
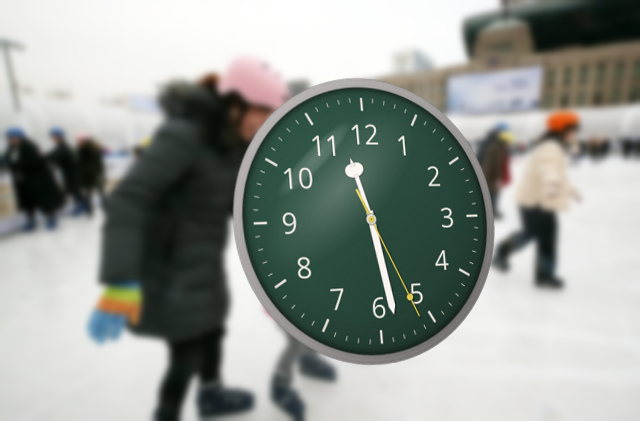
11:28:26
